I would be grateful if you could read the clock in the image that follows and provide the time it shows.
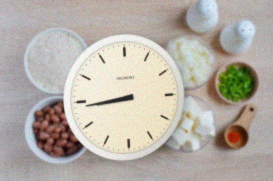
8:44
